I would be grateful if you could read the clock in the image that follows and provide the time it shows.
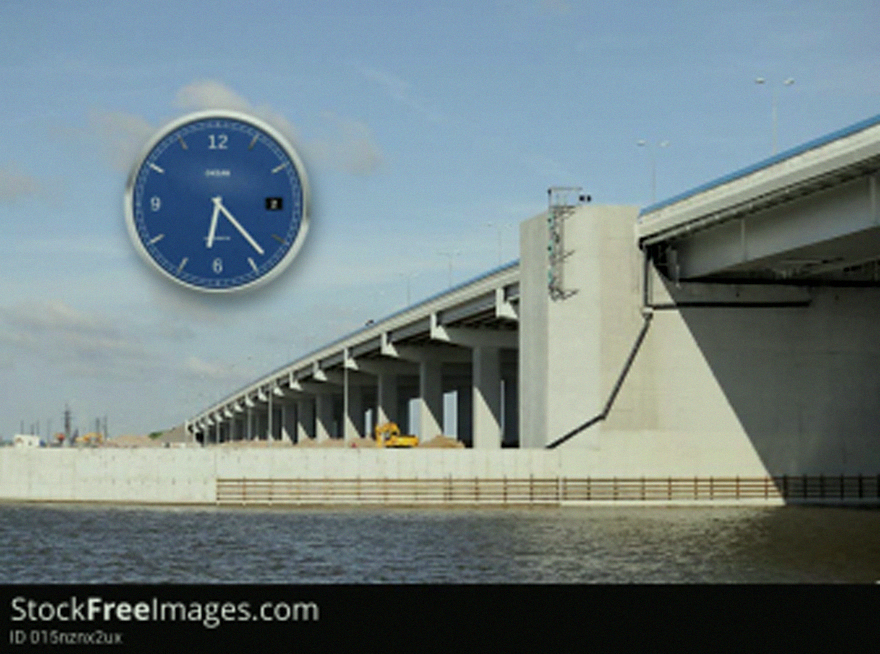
6:23
